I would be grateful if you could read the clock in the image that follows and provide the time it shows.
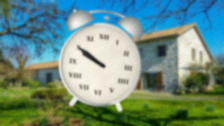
9:50
